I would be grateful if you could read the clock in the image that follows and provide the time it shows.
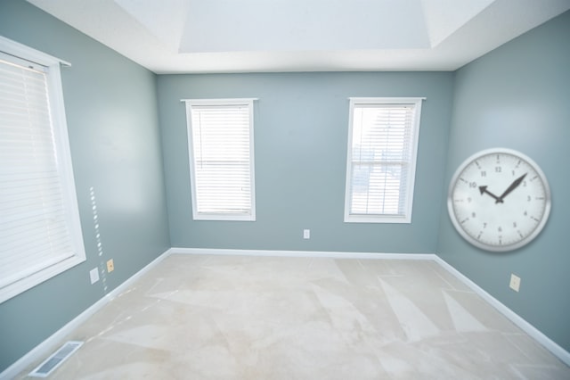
10:08
